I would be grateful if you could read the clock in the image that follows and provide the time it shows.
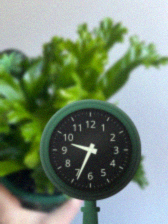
9:34
